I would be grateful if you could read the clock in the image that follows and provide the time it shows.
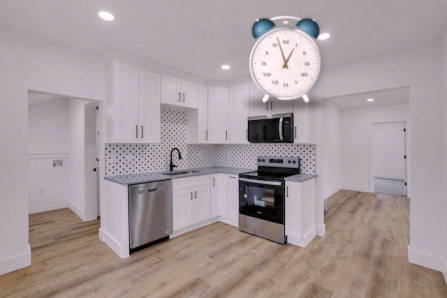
12:57
